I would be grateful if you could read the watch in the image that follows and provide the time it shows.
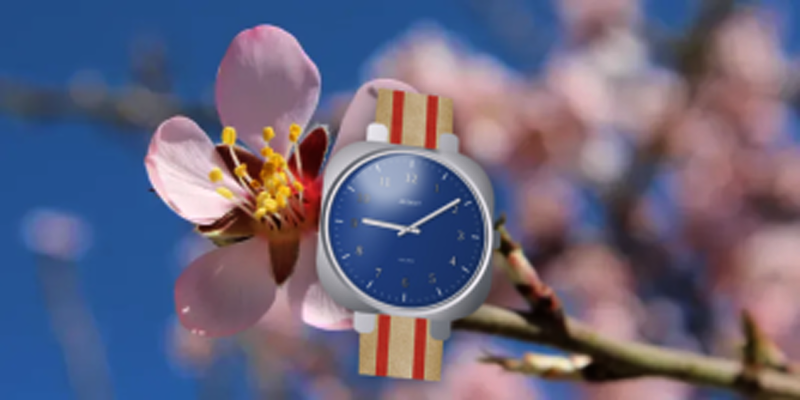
9:09
